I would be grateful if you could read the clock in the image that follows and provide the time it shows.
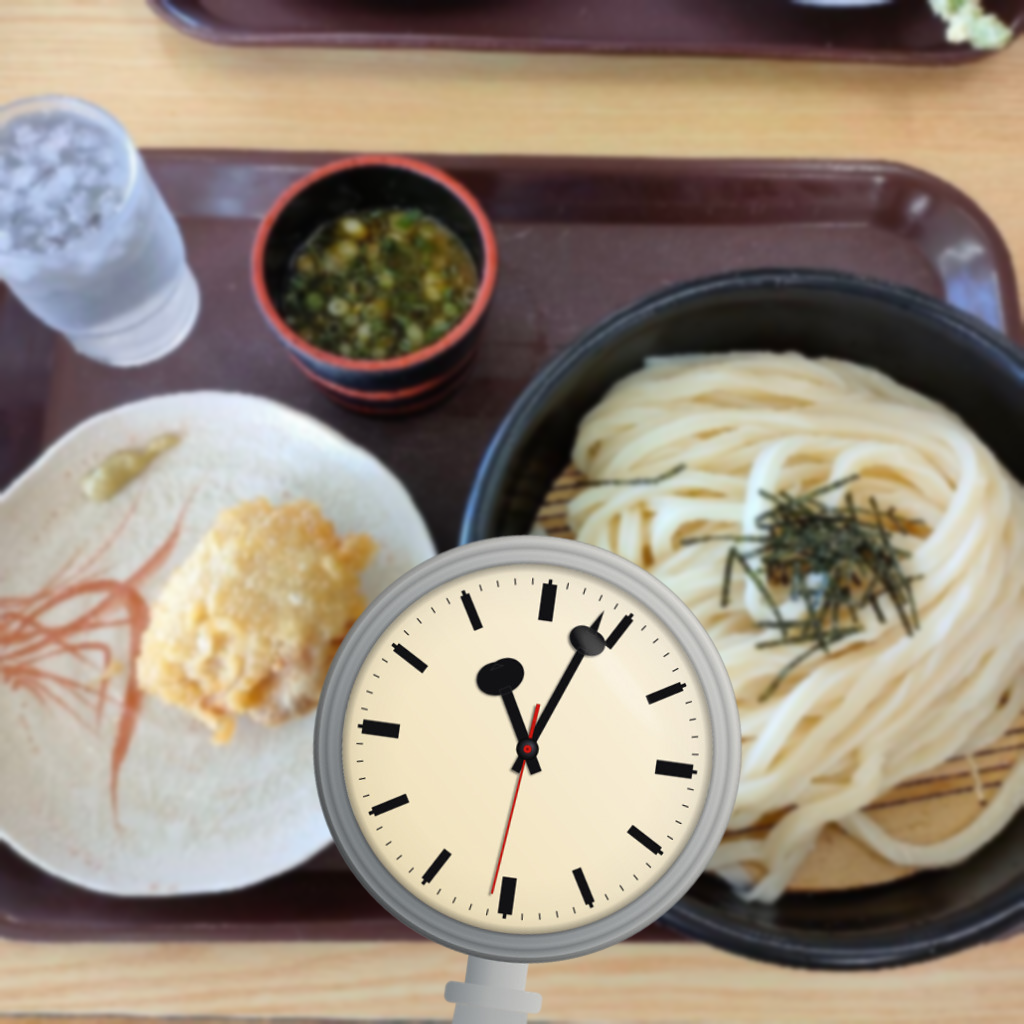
11:03:31
